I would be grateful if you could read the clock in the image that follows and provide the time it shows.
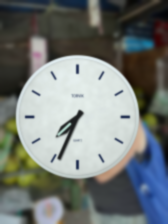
7:34
